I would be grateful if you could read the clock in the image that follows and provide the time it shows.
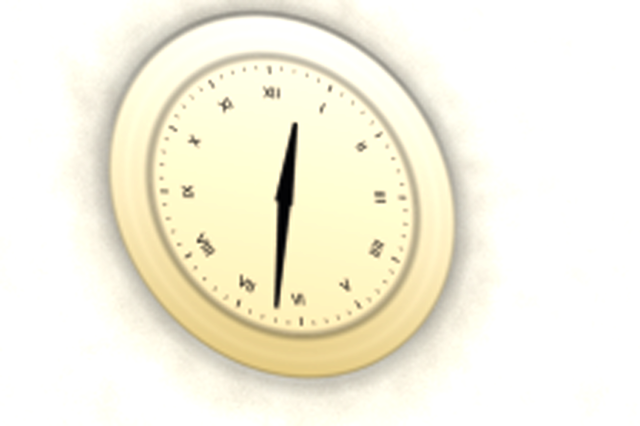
12:32
